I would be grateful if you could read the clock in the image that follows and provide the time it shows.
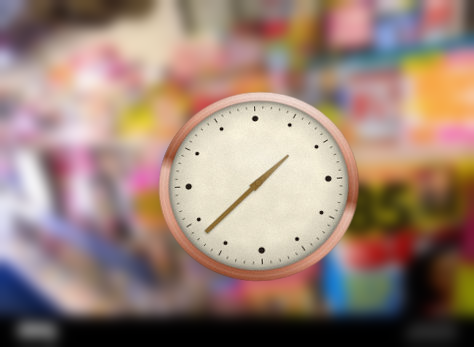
1:38
